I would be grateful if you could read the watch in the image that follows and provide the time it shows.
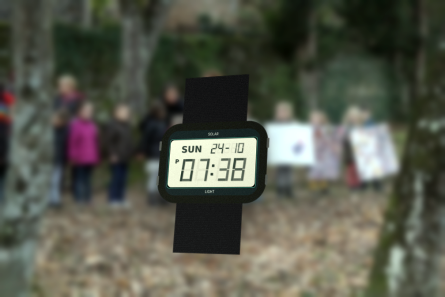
7:38
